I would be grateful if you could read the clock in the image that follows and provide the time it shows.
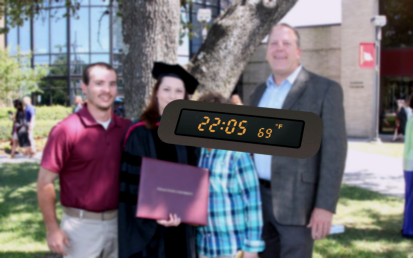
22:05
